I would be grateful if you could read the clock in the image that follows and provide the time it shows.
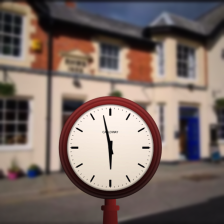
5:58
